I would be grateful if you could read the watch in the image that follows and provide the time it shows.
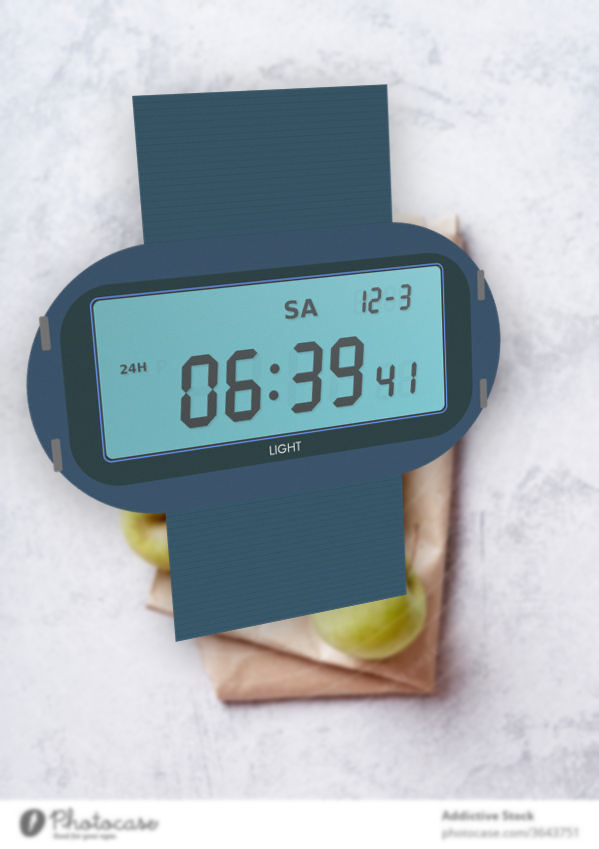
6:39:41
